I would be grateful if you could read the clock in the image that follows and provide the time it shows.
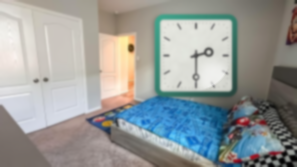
2:30
